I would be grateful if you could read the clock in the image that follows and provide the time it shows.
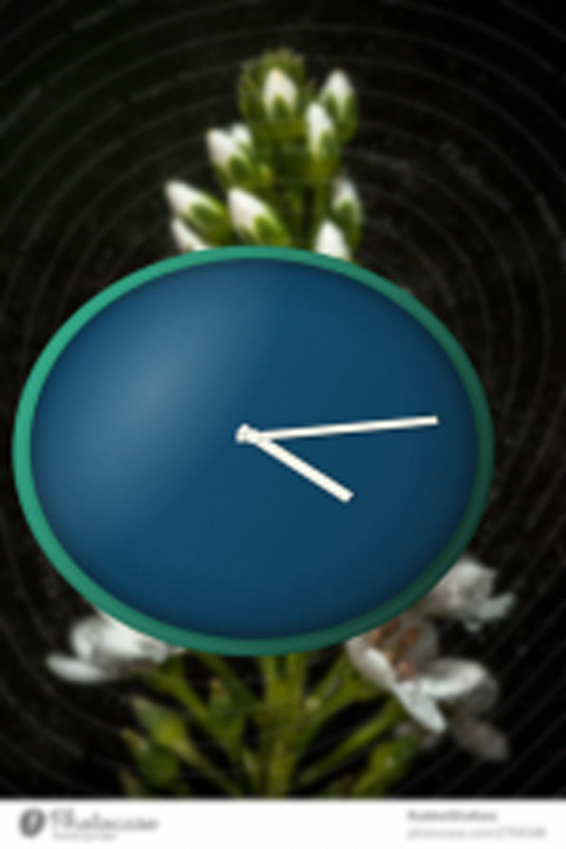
4:14
